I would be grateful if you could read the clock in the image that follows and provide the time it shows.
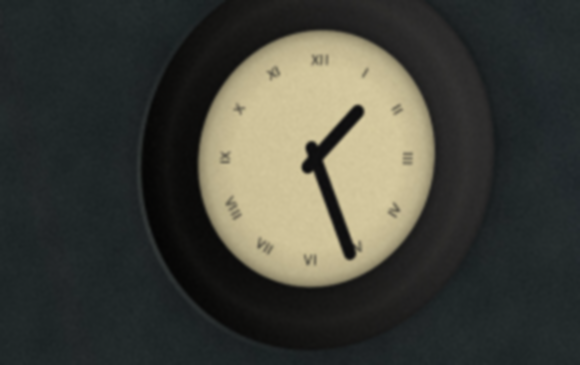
1:26
